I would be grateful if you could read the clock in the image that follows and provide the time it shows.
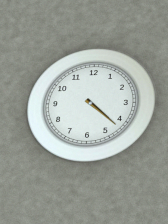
4:22
